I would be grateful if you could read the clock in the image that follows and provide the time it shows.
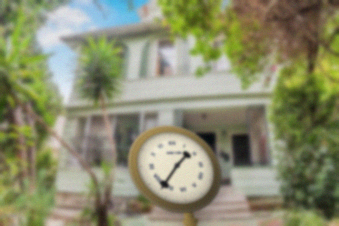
1:37
